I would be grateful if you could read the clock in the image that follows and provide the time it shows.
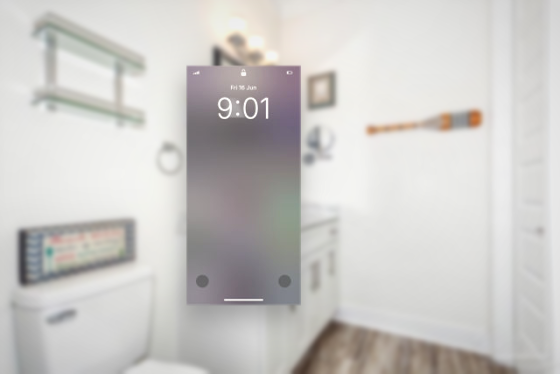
9:01
